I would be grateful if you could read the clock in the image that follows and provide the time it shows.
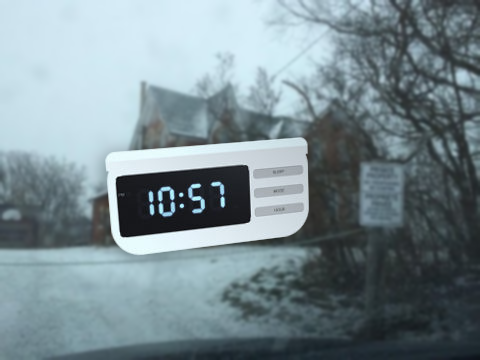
10:57
